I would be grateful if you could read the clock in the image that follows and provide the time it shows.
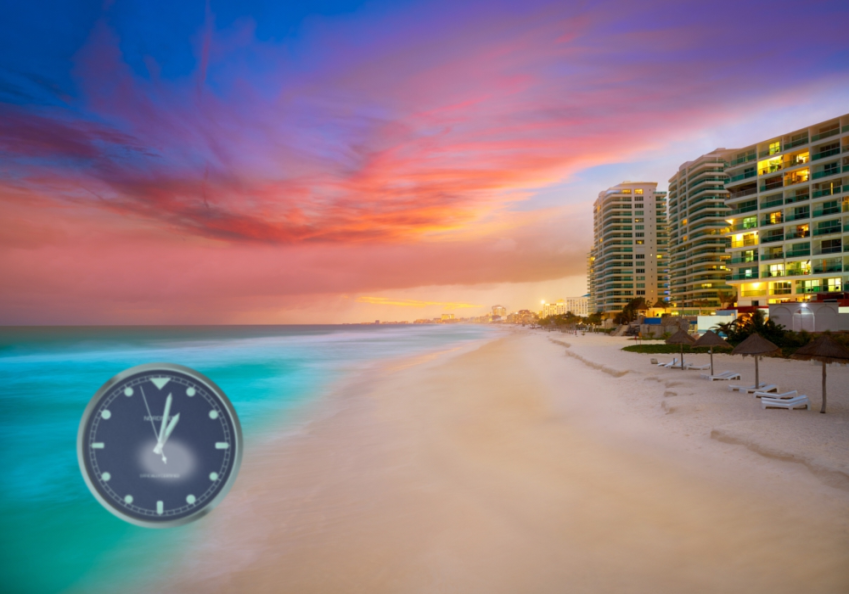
1:01:57
